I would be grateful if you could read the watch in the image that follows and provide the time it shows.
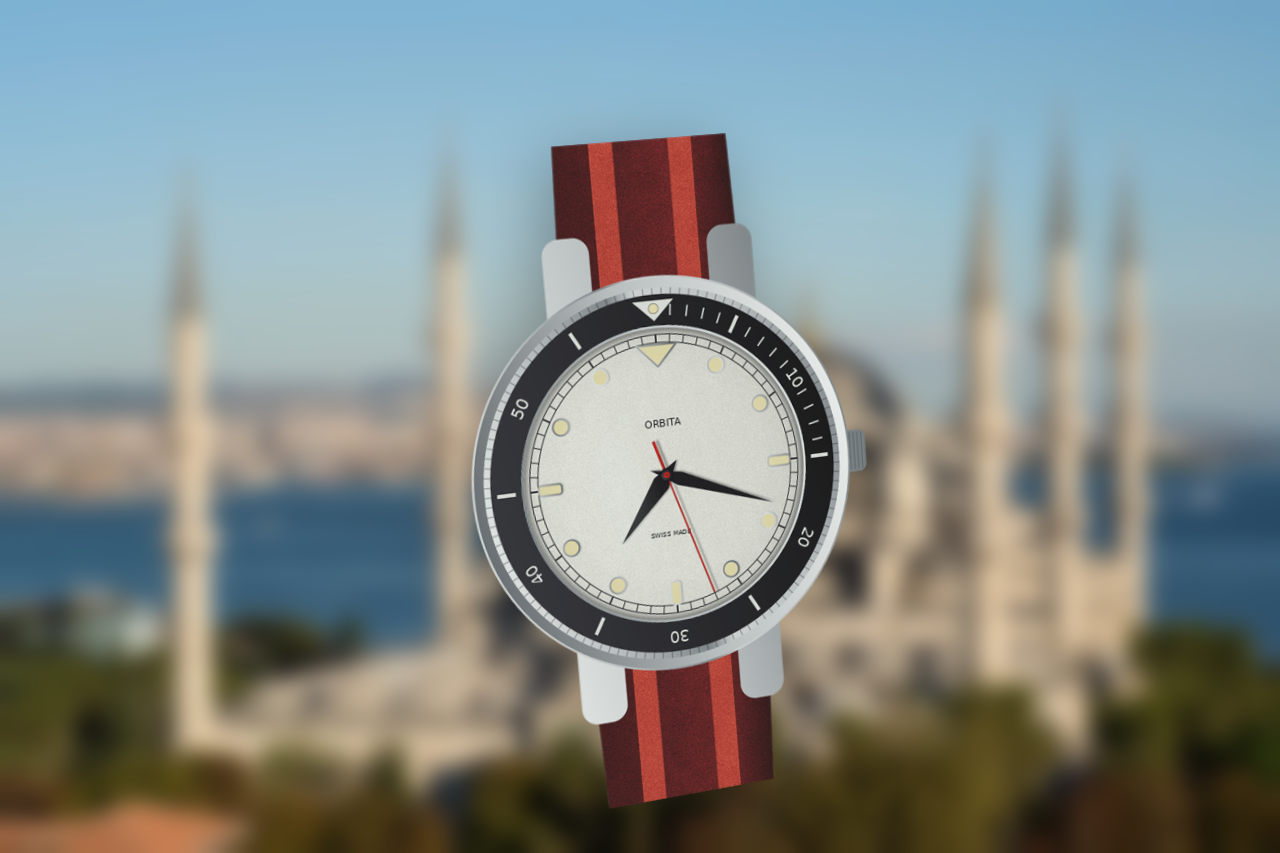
7:18:27
